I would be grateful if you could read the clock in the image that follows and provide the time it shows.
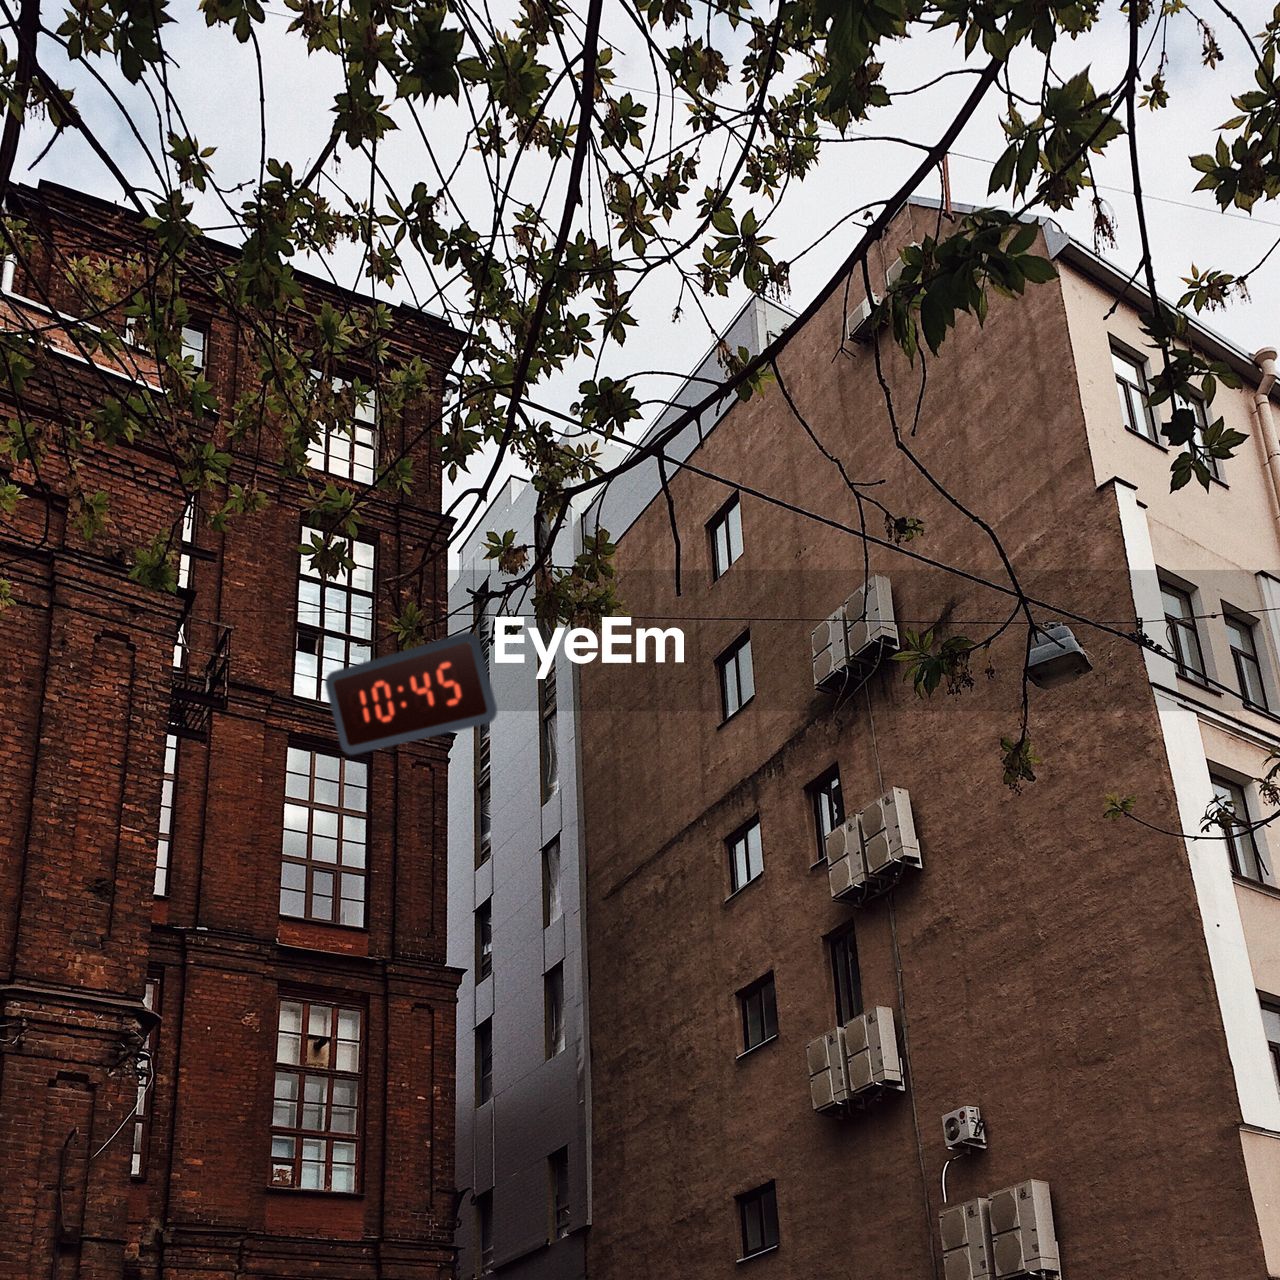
10:45
